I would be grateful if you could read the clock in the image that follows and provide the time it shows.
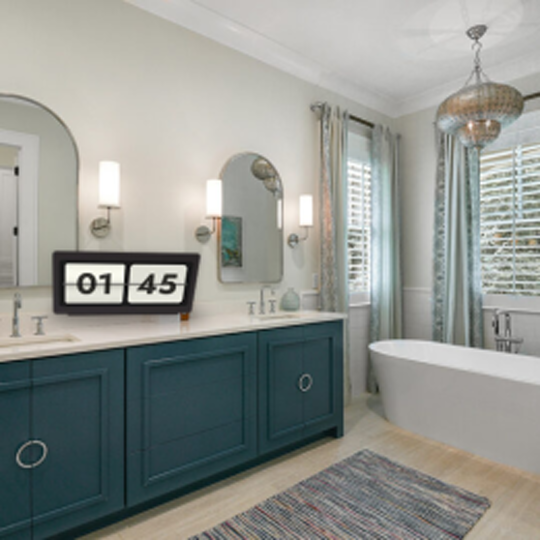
1:45
